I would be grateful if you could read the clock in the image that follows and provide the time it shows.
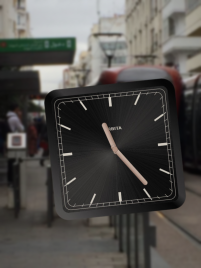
11:24
